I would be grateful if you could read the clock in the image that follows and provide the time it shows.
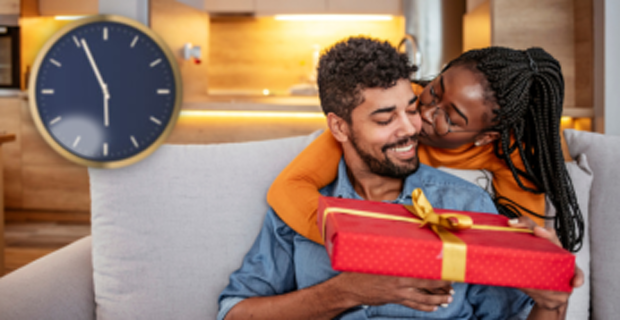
5:56
